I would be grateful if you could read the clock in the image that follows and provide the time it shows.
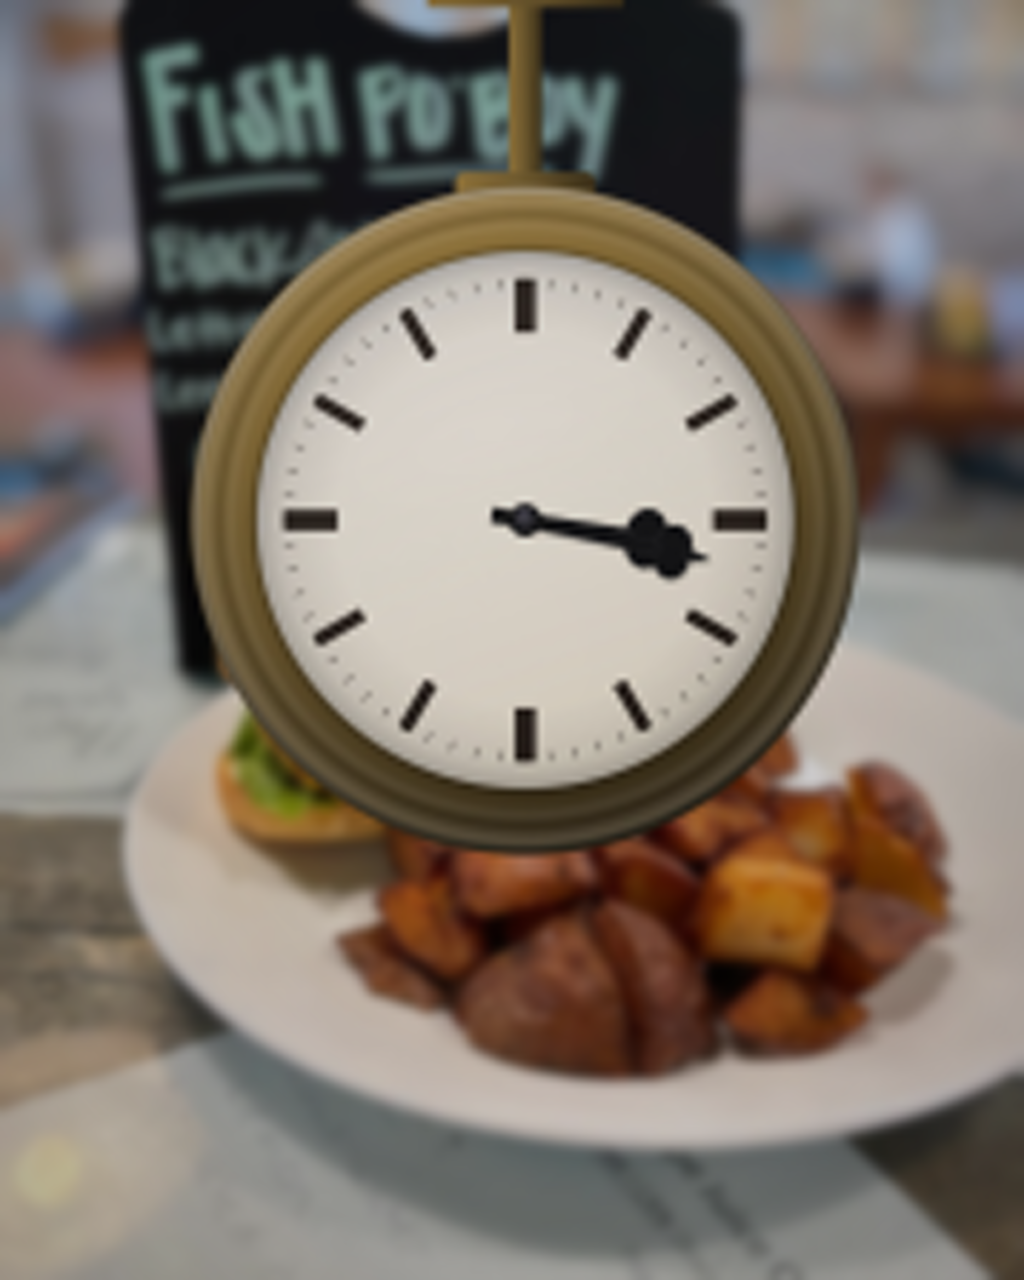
3:17
